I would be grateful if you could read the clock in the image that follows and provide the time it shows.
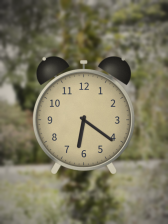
6:21
